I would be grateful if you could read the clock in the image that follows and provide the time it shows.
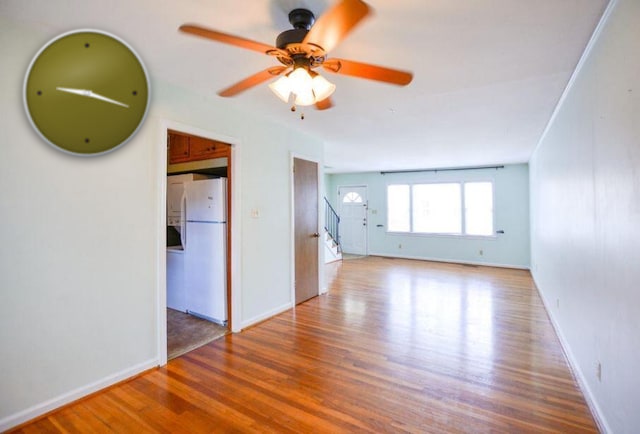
9:18
